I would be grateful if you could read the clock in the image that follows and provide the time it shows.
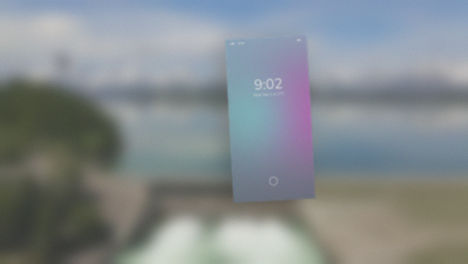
9:02
